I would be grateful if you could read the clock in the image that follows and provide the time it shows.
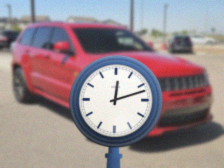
12:12
